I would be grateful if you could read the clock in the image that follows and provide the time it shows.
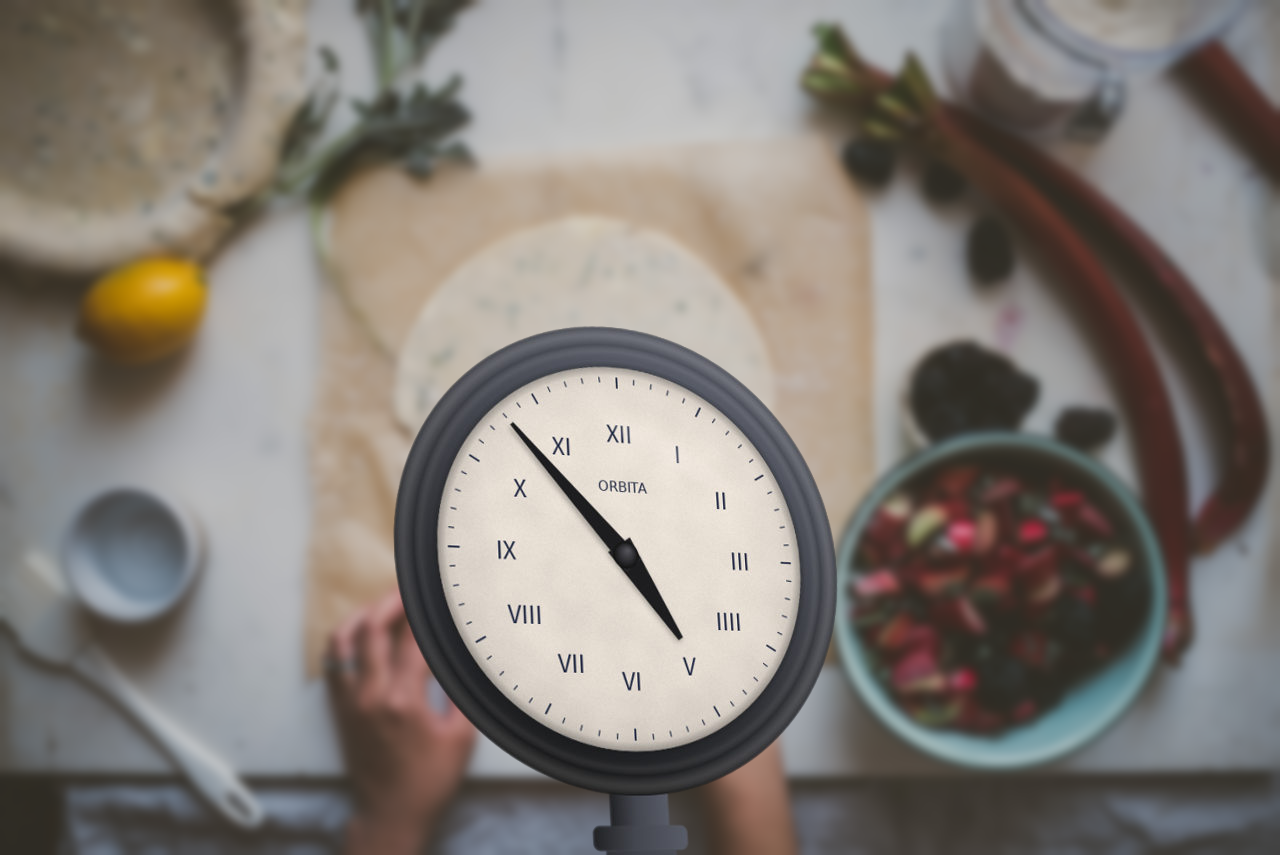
4:53
